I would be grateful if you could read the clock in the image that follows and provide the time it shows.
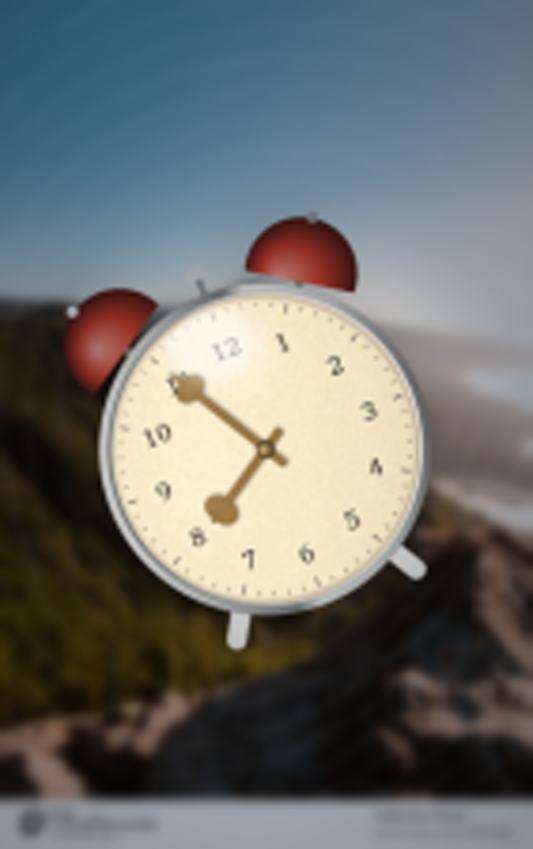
7:55
